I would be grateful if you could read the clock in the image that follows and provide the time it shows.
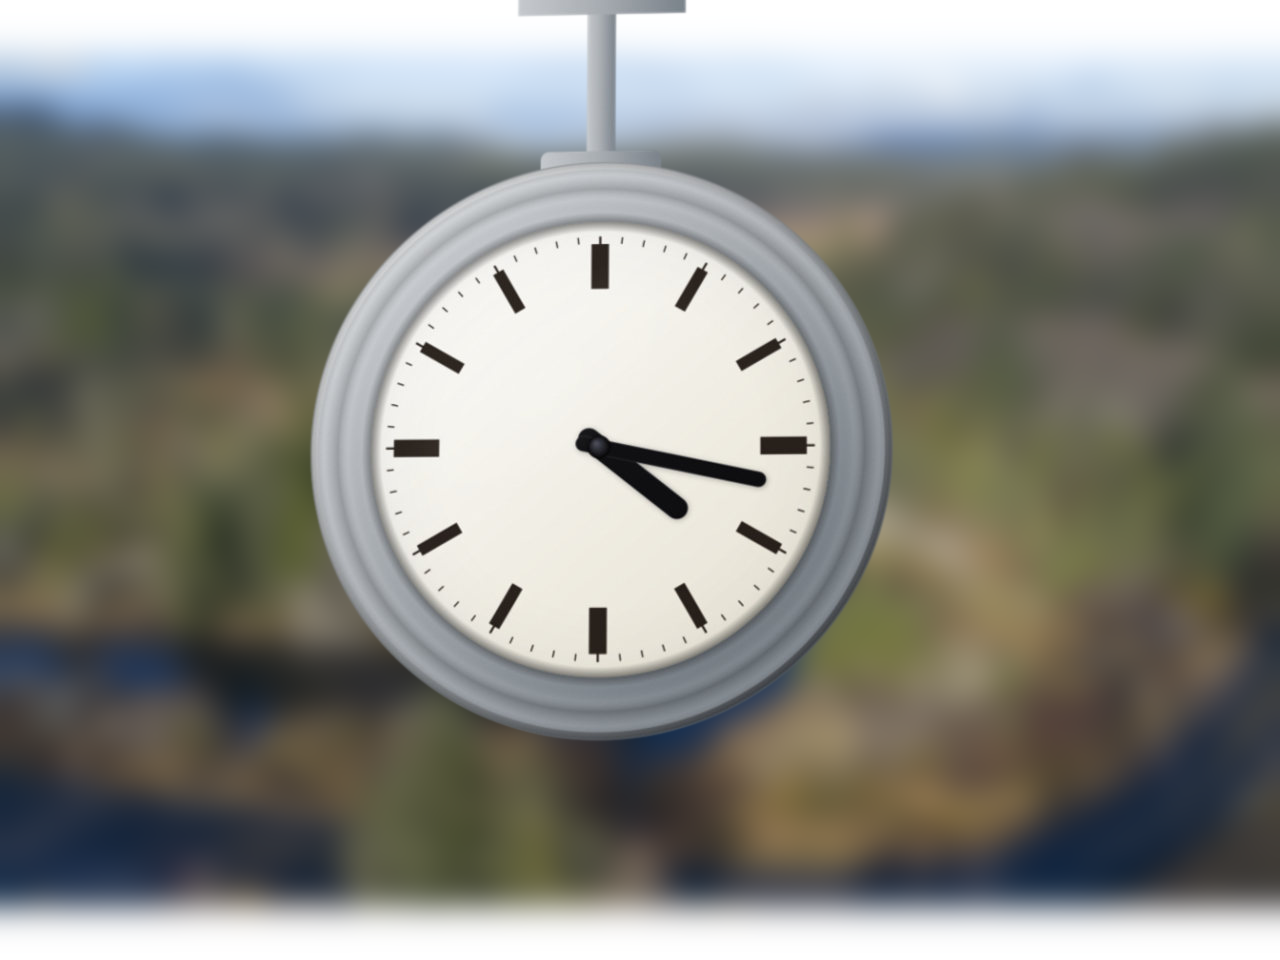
4:17
